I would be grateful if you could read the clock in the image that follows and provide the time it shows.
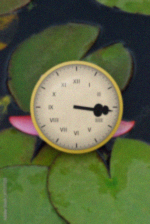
3:16
